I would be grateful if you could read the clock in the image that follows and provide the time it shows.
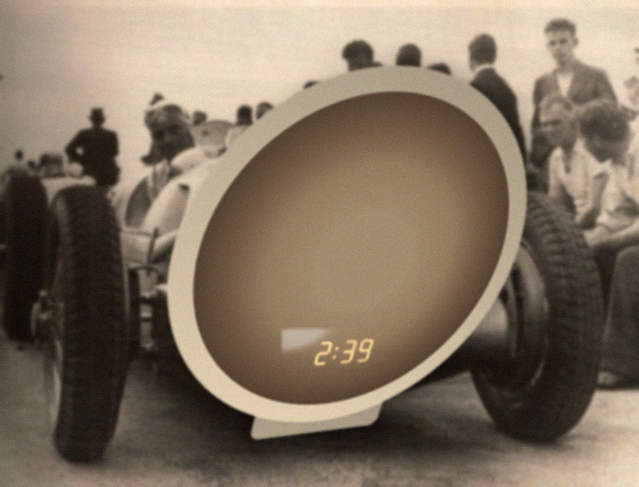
2:39
